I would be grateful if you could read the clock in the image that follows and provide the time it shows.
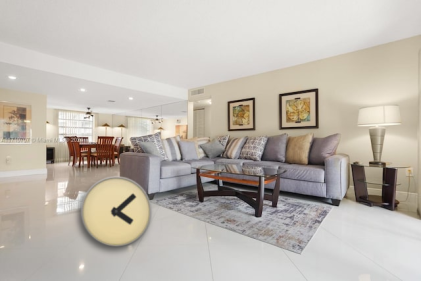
4:08
